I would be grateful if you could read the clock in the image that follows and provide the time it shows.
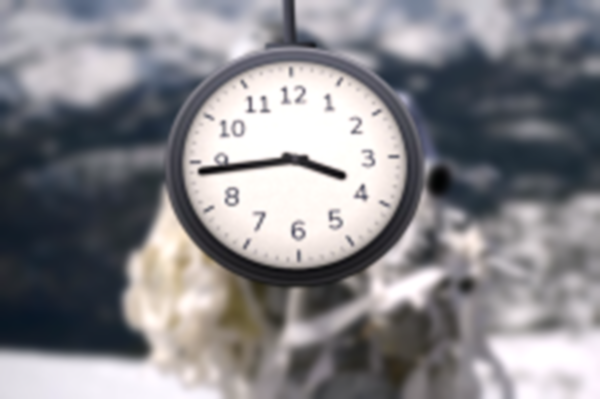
3:44
